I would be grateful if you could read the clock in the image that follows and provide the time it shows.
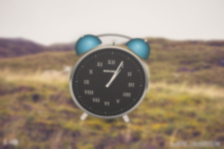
1:04
